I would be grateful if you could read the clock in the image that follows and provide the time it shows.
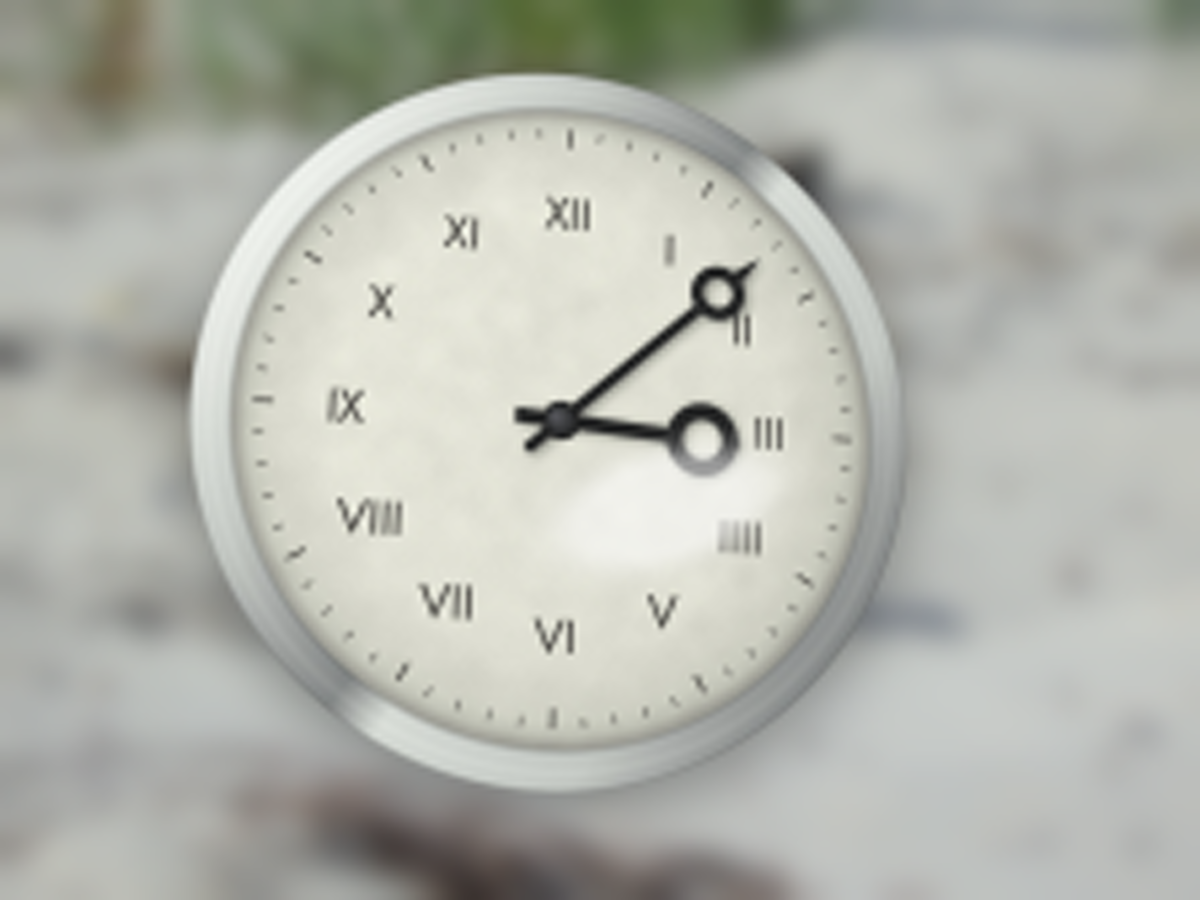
3:08
